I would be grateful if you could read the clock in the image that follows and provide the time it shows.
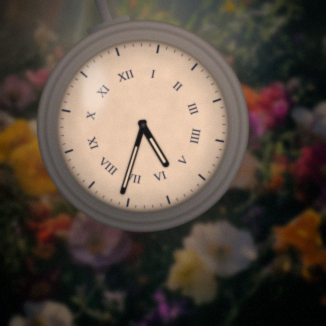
5:36
